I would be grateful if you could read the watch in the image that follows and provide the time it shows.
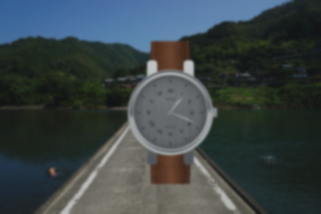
1:19
